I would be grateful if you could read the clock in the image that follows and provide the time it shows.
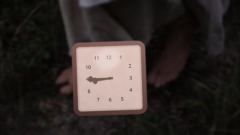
8:45
